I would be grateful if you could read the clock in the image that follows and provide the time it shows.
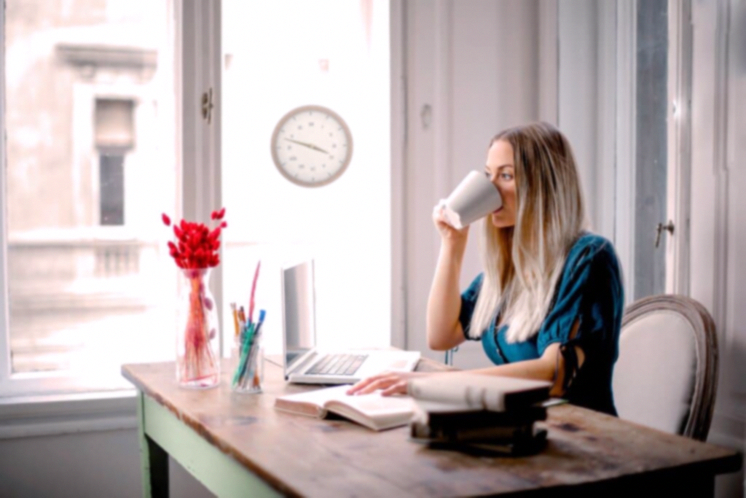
3:48
